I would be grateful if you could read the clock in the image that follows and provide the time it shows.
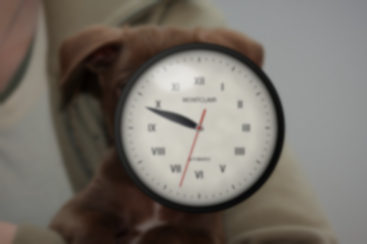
9:48:33
